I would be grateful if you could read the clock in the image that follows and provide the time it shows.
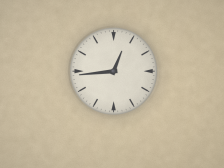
12:44
